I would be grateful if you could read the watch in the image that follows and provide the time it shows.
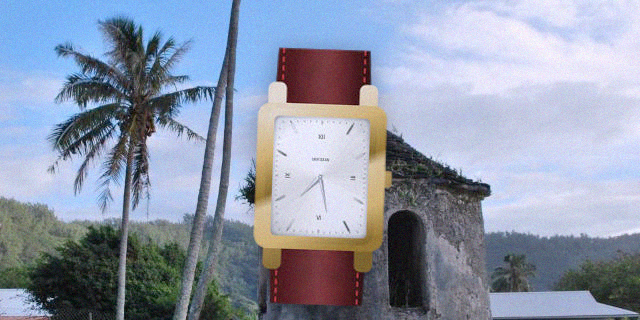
7:28
